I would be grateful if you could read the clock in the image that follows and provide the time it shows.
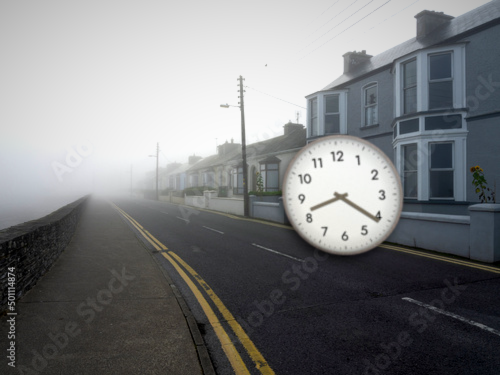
8:21
